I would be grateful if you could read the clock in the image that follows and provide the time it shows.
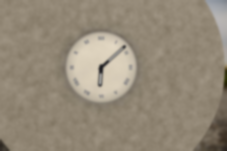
6:08
